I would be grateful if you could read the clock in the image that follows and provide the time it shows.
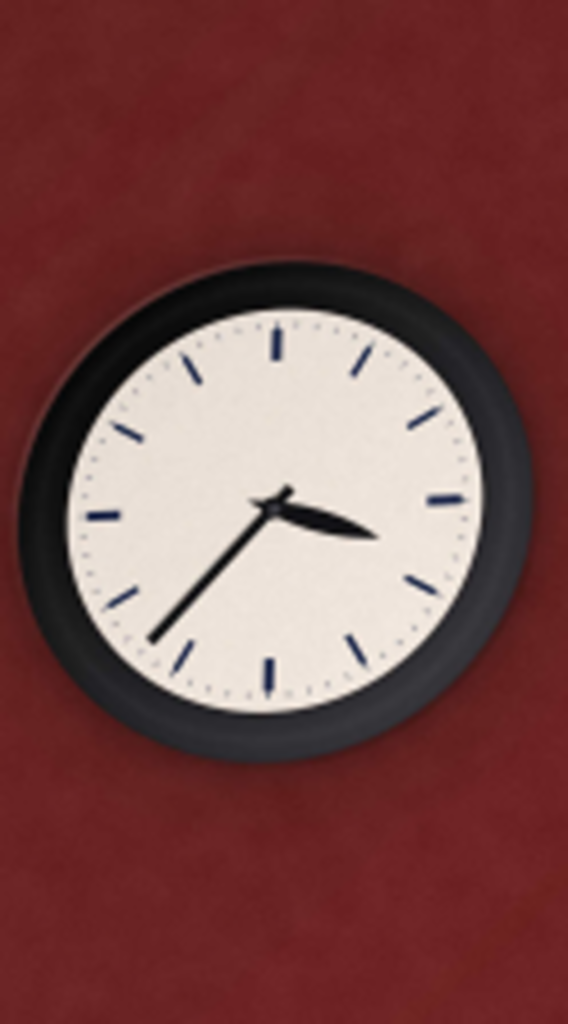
3:37
